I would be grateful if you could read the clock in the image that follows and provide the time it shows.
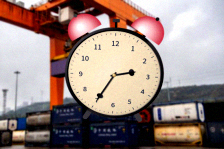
2:35
